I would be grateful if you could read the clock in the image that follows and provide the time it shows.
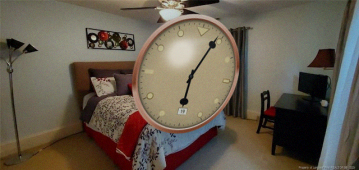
6:04
